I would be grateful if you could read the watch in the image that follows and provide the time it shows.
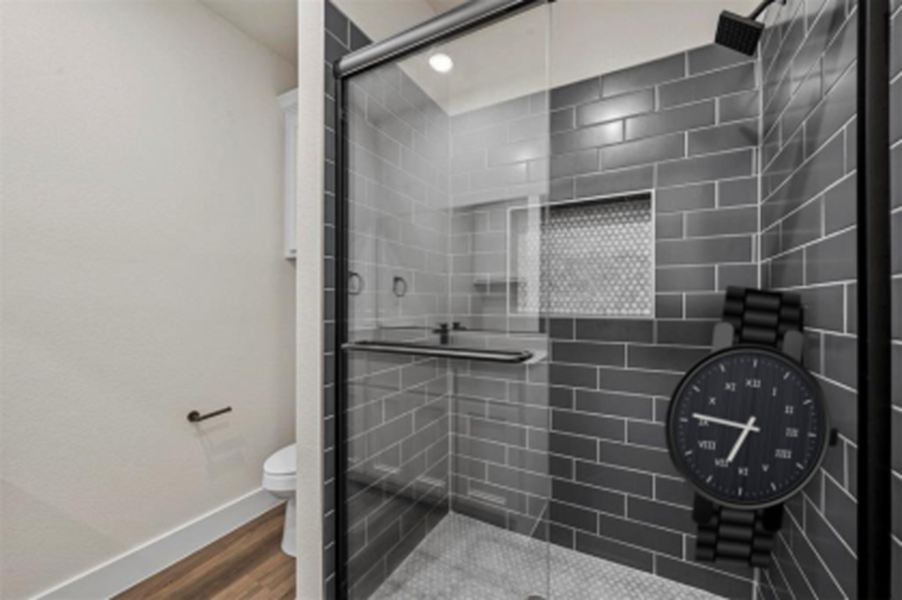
6:46
